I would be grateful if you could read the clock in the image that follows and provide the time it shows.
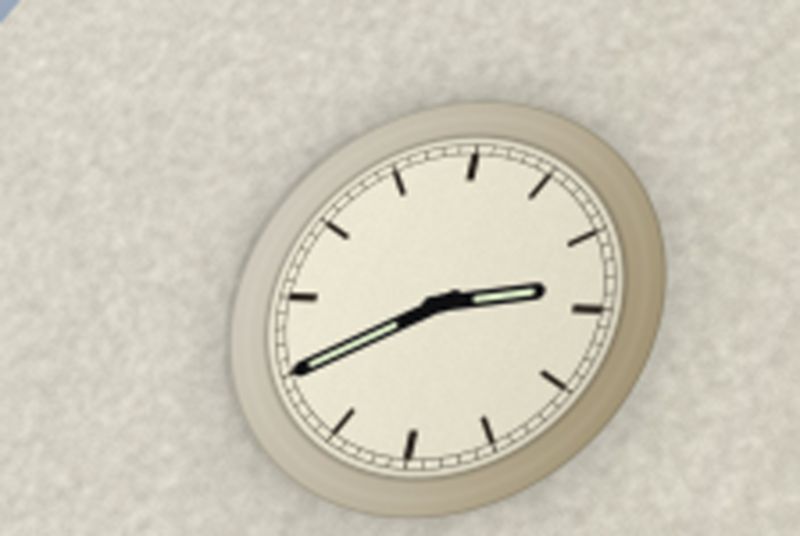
2:40
